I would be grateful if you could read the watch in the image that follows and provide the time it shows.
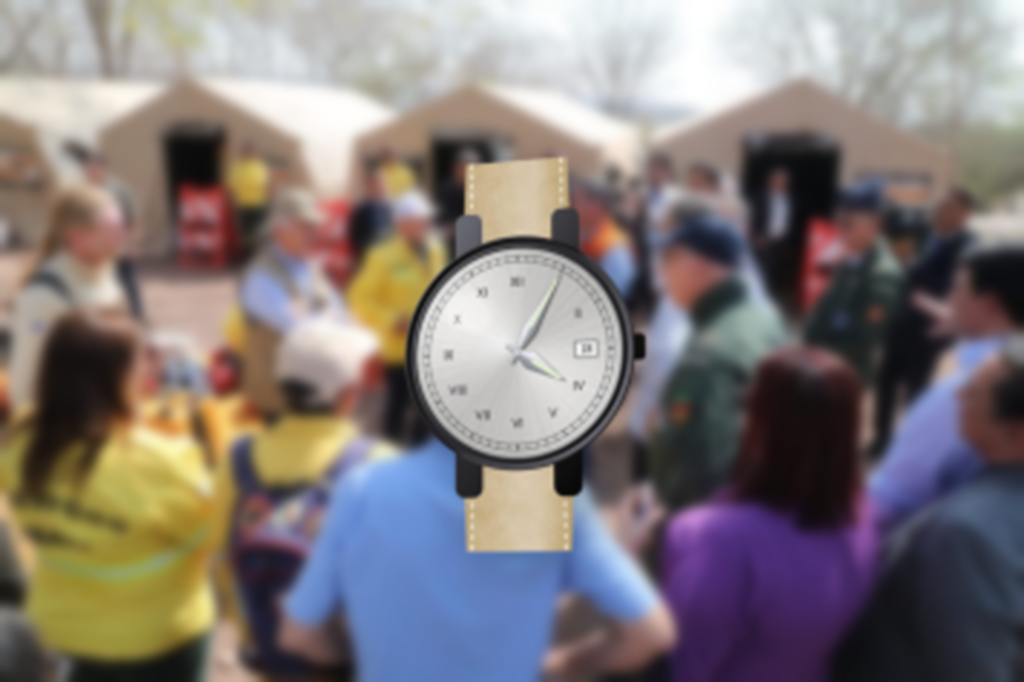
4:05
